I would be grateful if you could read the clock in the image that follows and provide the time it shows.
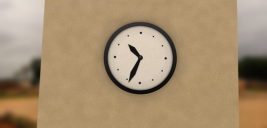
10:34
